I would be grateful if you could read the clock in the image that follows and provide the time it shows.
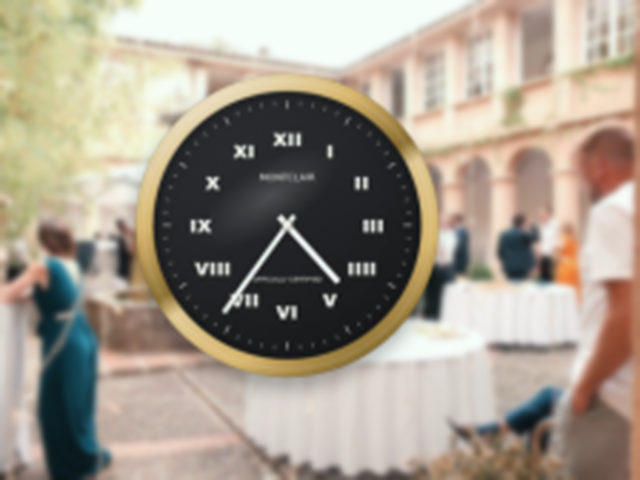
4:36
